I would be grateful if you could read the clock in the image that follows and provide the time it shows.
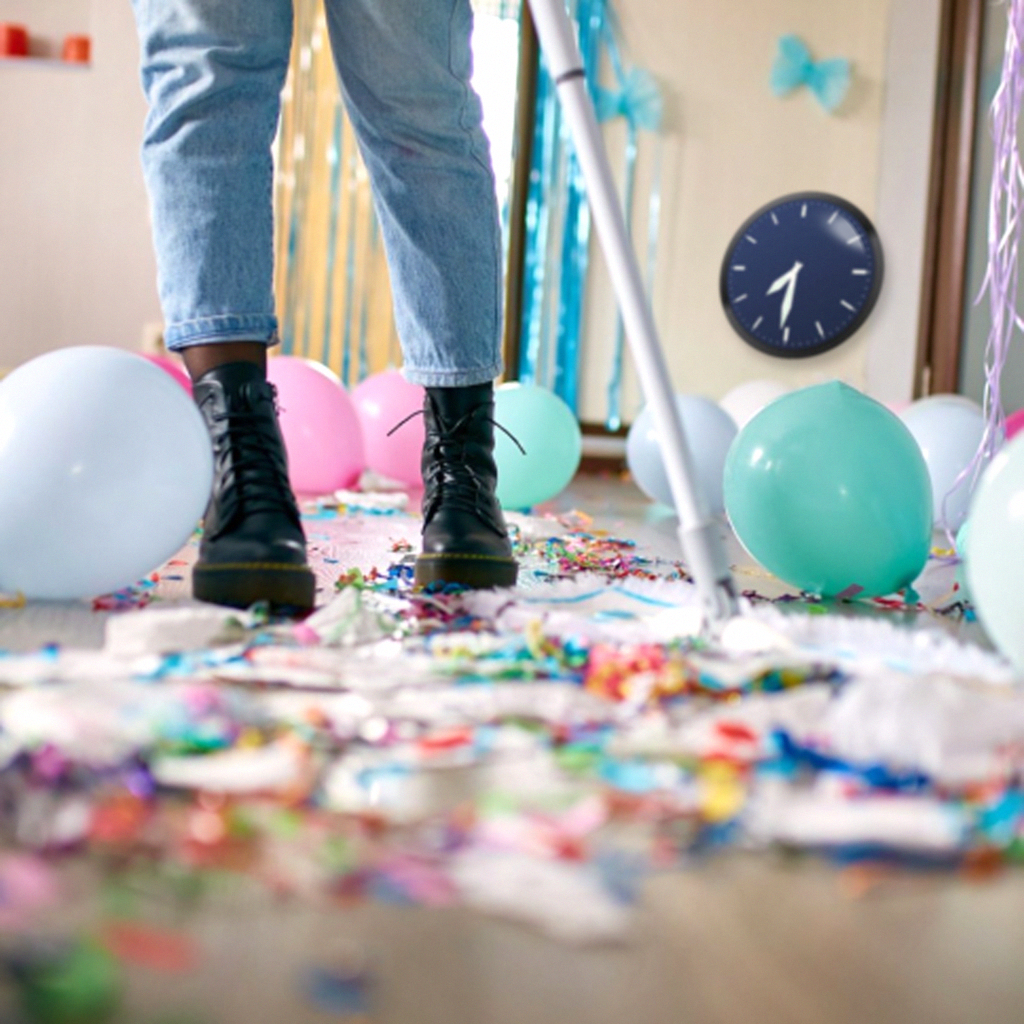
7:31
